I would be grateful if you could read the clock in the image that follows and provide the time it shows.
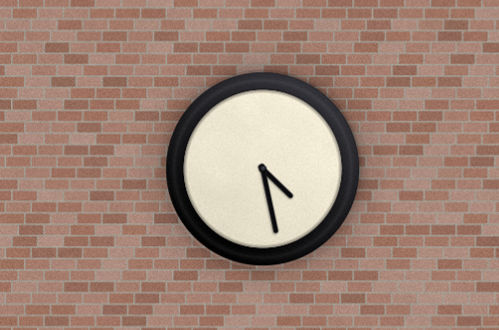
4:28
